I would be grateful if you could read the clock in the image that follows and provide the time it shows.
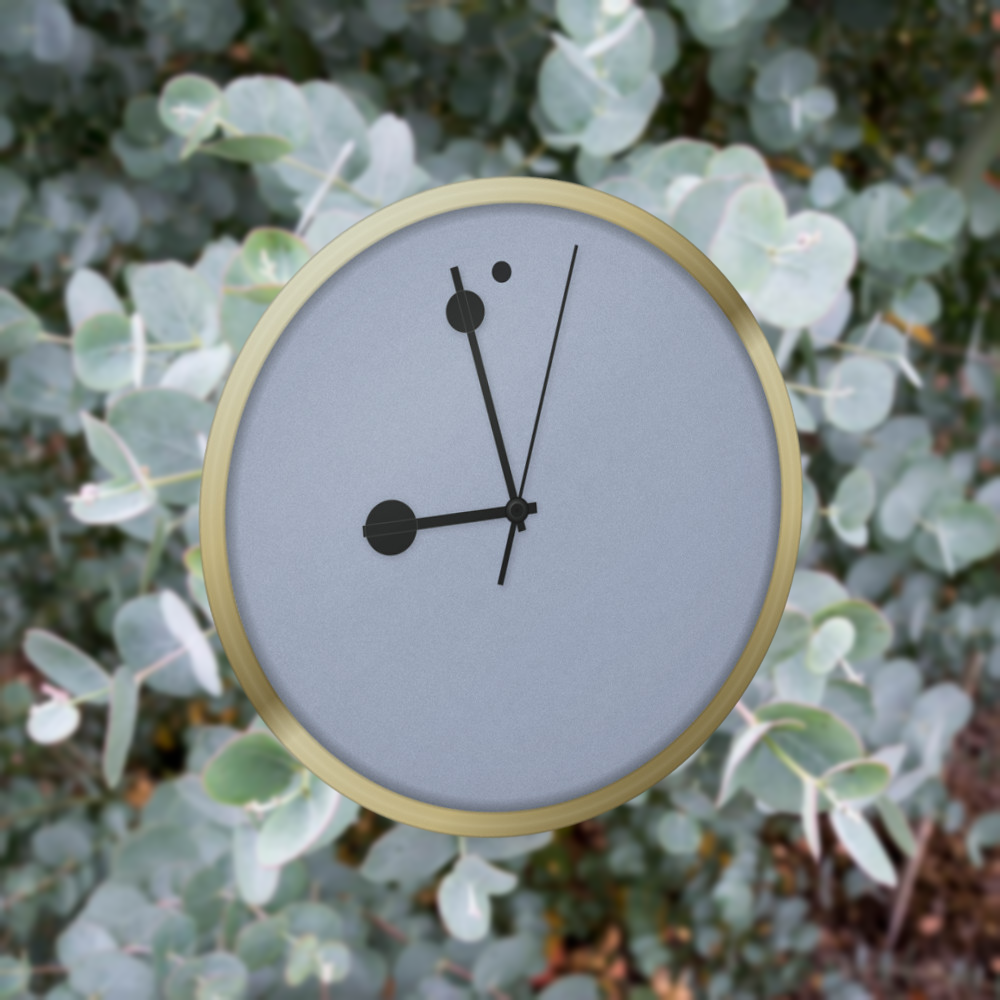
8:58:03
